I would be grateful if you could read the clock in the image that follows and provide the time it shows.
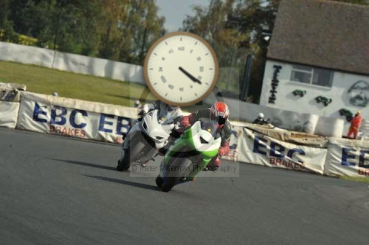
4:21
